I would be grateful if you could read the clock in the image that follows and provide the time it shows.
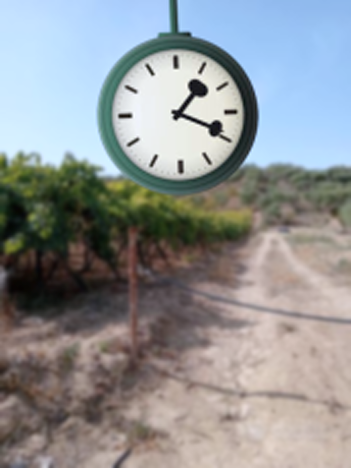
1:19
